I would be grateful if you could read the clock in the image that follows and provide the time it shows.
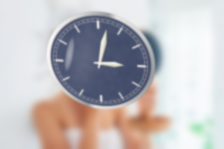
3:02
